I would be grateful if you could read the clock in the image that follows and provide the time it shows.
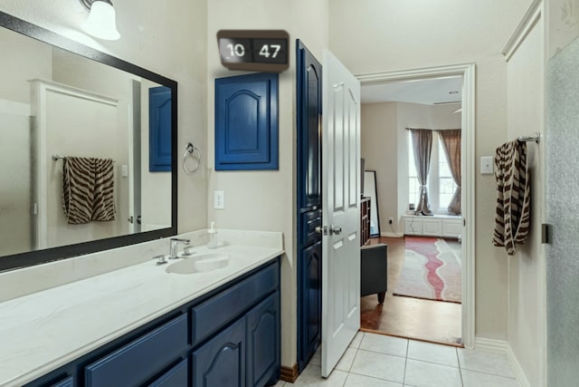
10:47
